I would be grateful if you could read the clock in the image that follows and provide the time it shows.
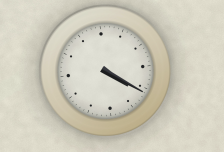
4:21
